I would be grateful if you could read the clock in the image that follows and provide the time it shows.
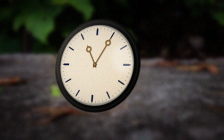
11:05
